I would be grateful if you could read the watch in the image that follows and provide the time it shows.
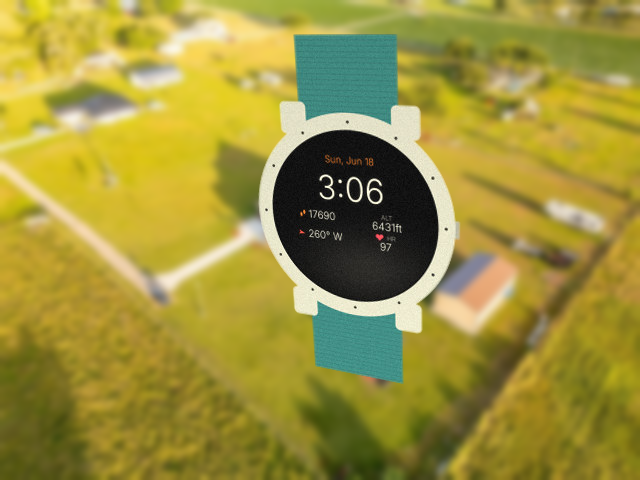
3:06
